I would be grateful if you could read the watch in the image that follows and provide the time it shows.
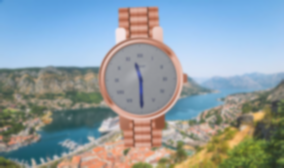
11:30
